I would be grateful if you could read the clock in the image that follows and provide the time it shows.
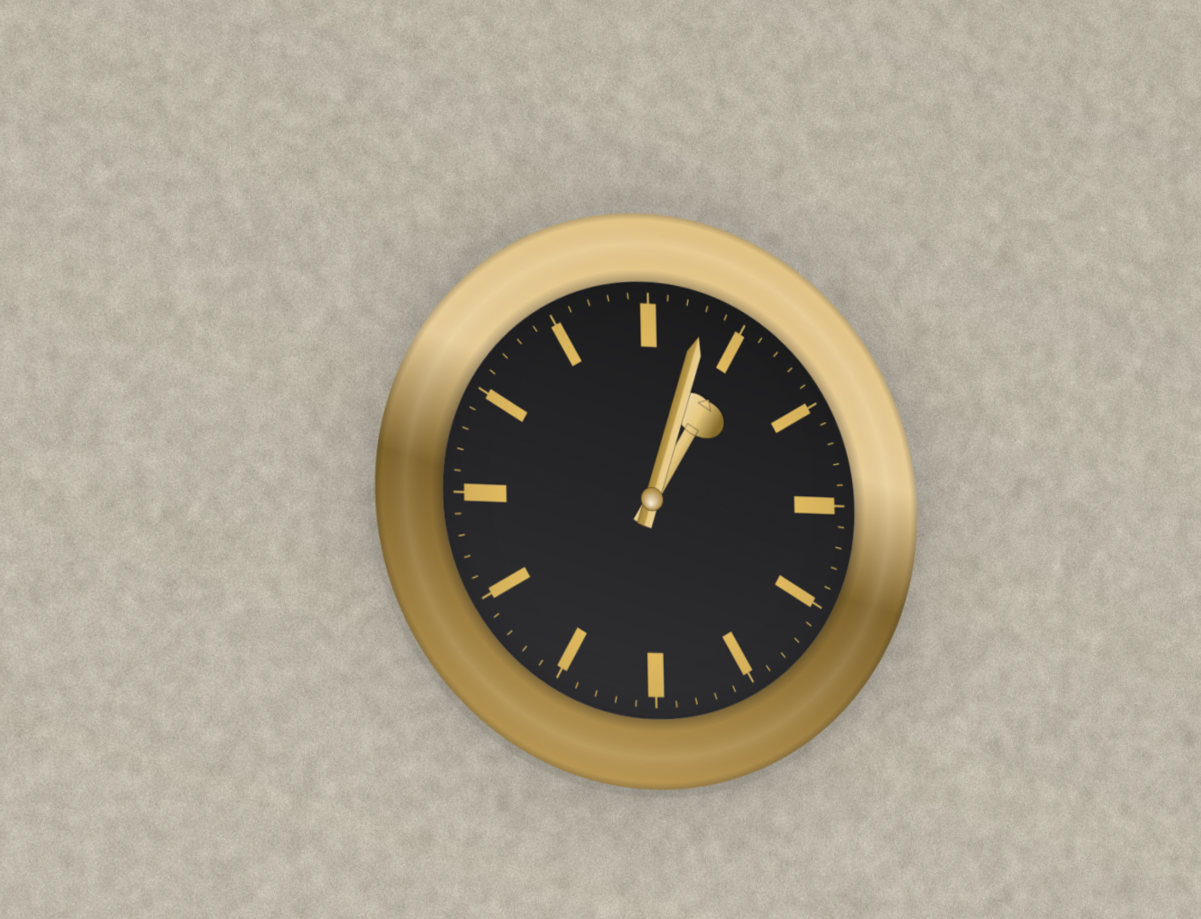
1:03
